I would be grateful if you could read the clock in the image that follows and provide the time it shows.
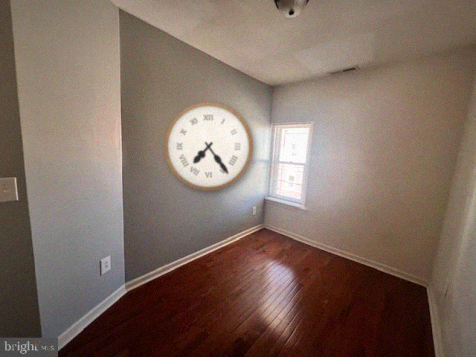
7:24
